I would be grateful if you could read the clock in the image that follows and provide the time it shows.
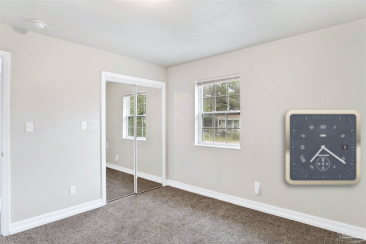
7:21
